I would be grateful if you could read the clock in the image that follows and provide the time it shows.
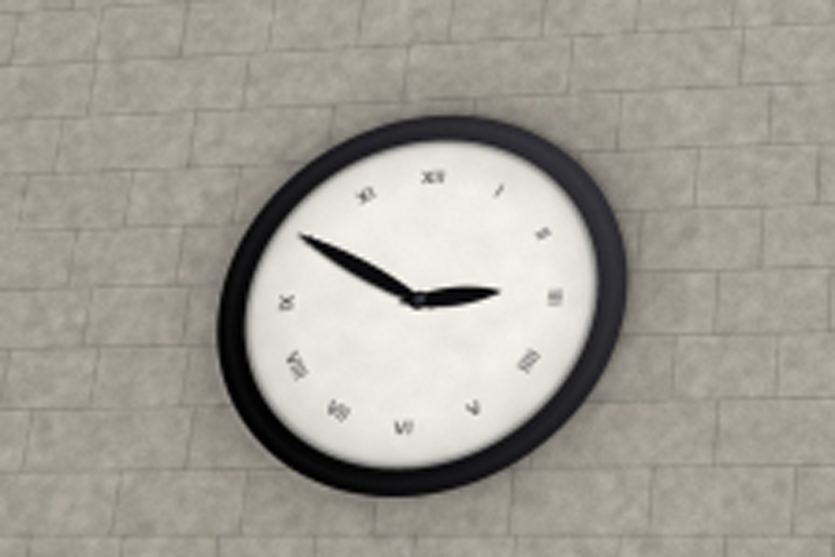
2:50
